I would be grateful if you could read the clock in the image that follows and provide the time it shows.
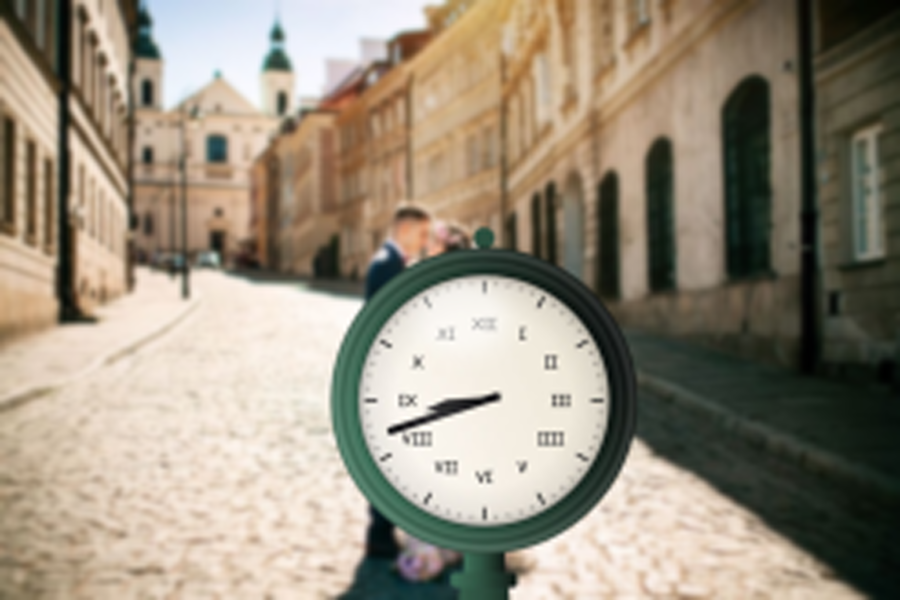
8:42
